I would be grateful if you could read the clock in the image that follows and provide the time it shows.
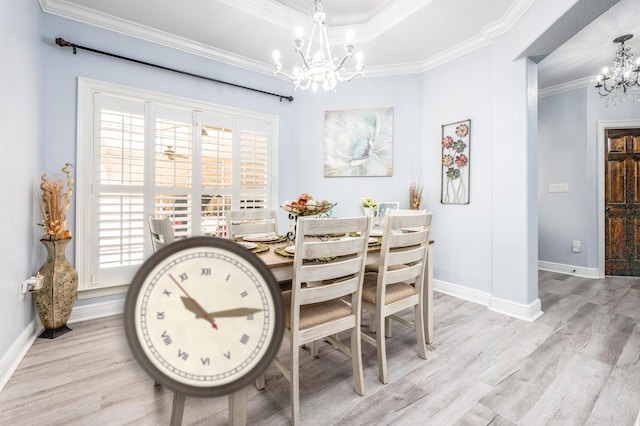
10:13:53
